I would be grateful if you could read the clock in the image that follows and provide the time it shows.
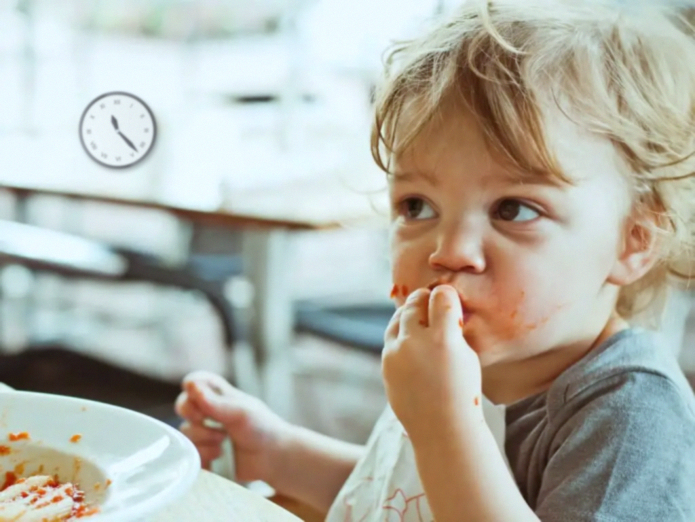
11:23
